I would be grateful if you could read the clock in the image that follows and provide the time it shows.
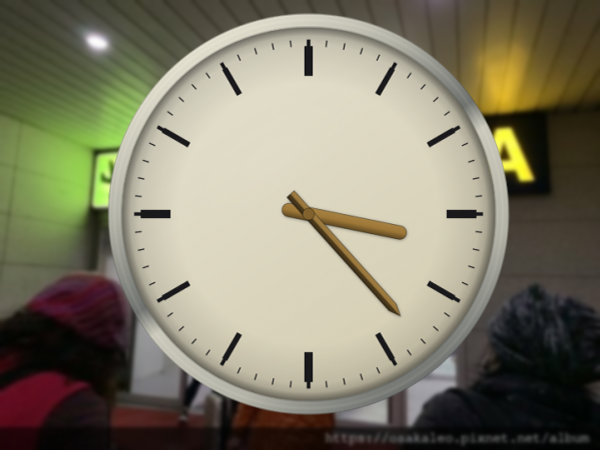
3:23
